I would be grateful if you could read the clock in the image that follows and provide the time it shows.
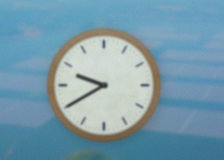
9:40
